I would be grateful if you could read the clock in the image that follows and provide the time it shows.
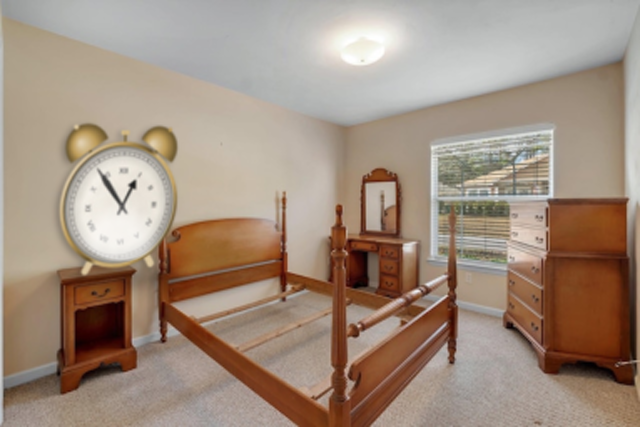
12:54
